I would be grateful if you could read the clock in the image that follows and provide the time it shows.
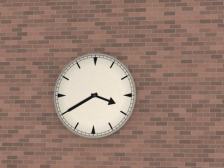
3:40
